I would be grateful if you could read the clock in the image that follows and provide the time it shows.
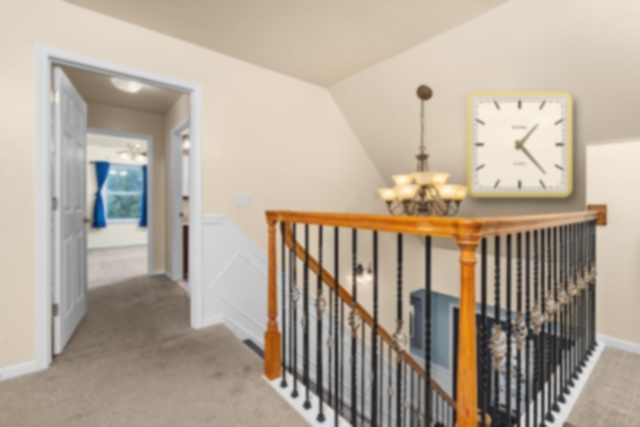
1:23
